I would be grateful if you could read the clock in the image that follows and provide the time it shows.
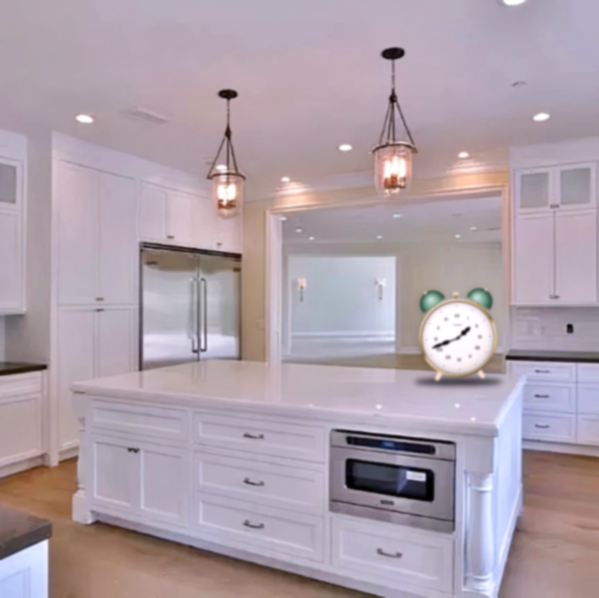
1:42
